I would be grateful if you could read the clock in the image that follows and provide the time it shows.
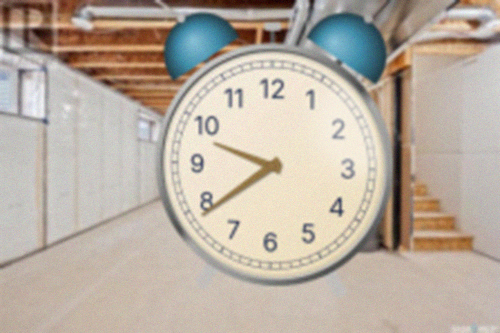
9:39
